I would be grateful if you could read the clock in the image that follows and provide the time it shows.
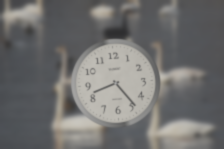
8:24
